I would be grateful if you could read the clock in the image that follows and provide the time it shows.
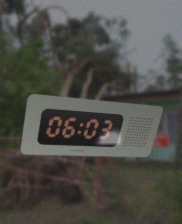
6:03
